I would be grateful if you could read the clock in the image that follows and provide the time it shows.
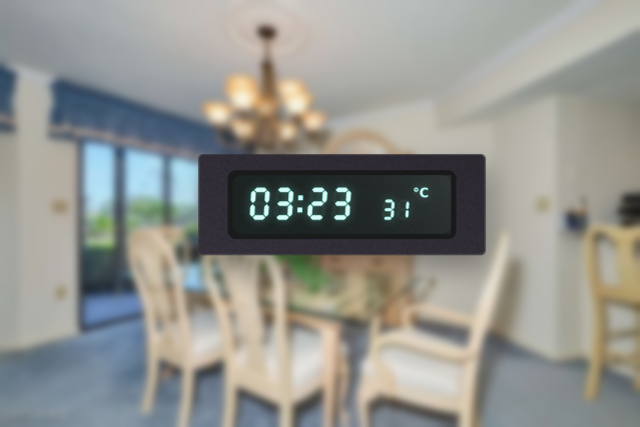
3:23
